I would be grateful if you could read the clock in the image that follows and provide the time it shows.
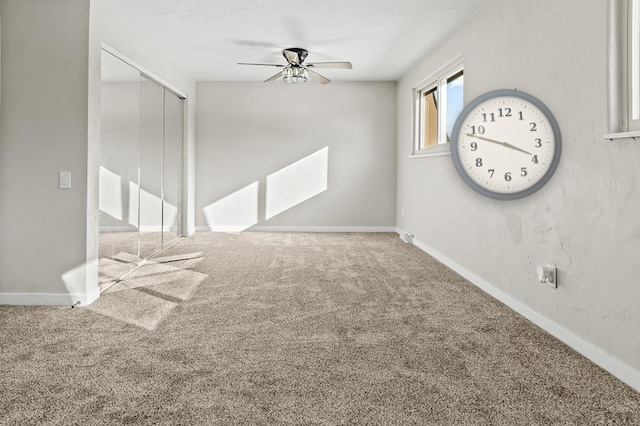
3:48
